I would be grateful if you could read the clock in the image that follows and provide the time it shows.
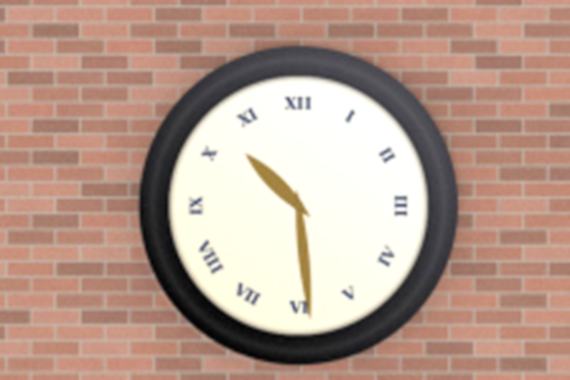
10:29
